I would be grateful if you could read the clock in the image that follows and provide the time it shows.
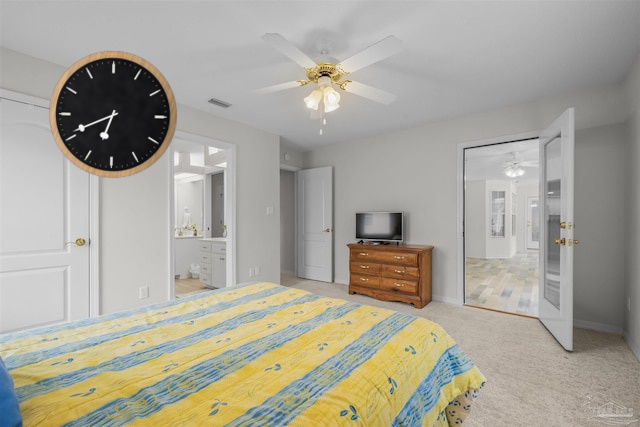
6:41
